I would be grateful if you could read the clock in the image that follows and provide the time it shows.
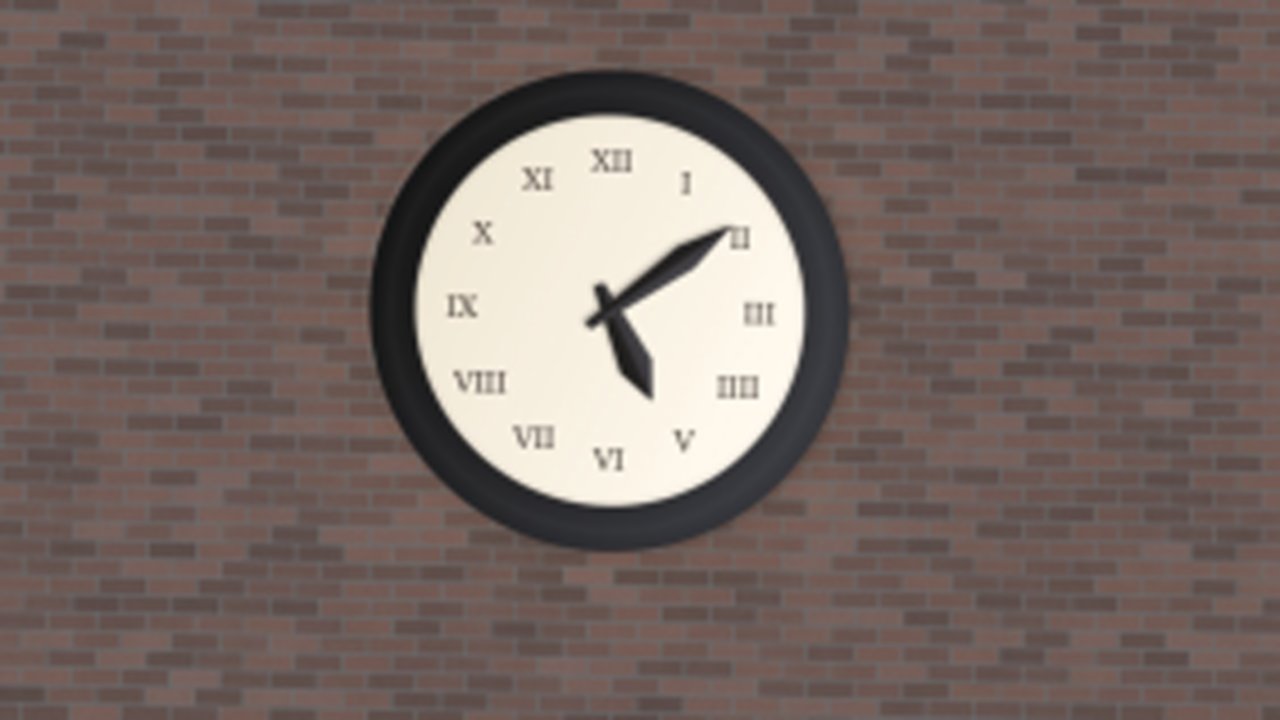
5:09
